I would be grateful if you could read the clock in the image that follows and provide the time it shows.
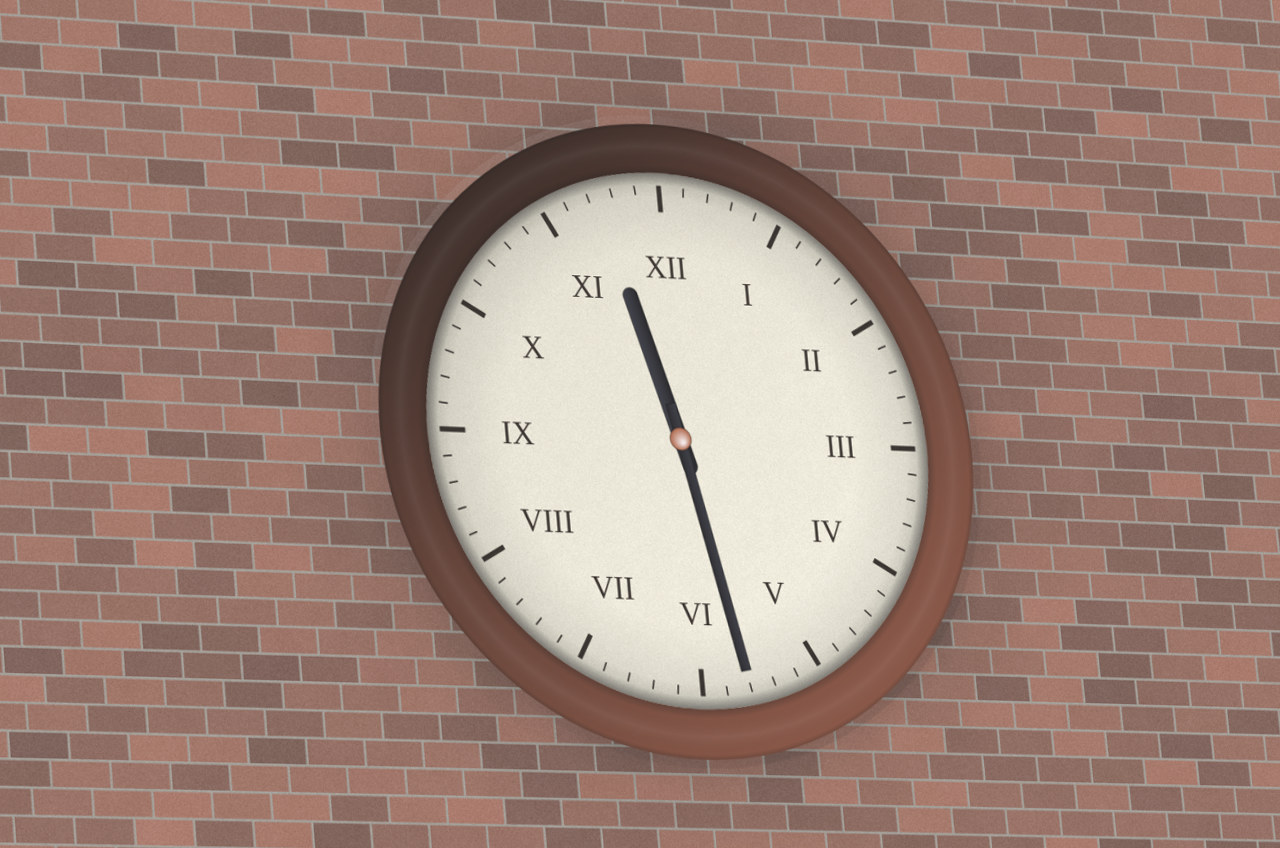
11:28
